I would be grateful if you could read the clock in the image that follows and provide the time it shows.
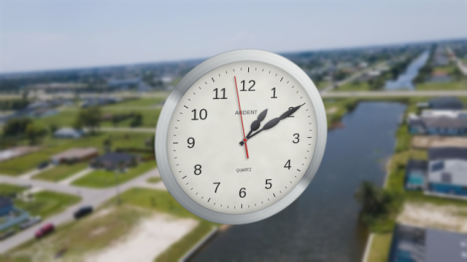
1:09:58
